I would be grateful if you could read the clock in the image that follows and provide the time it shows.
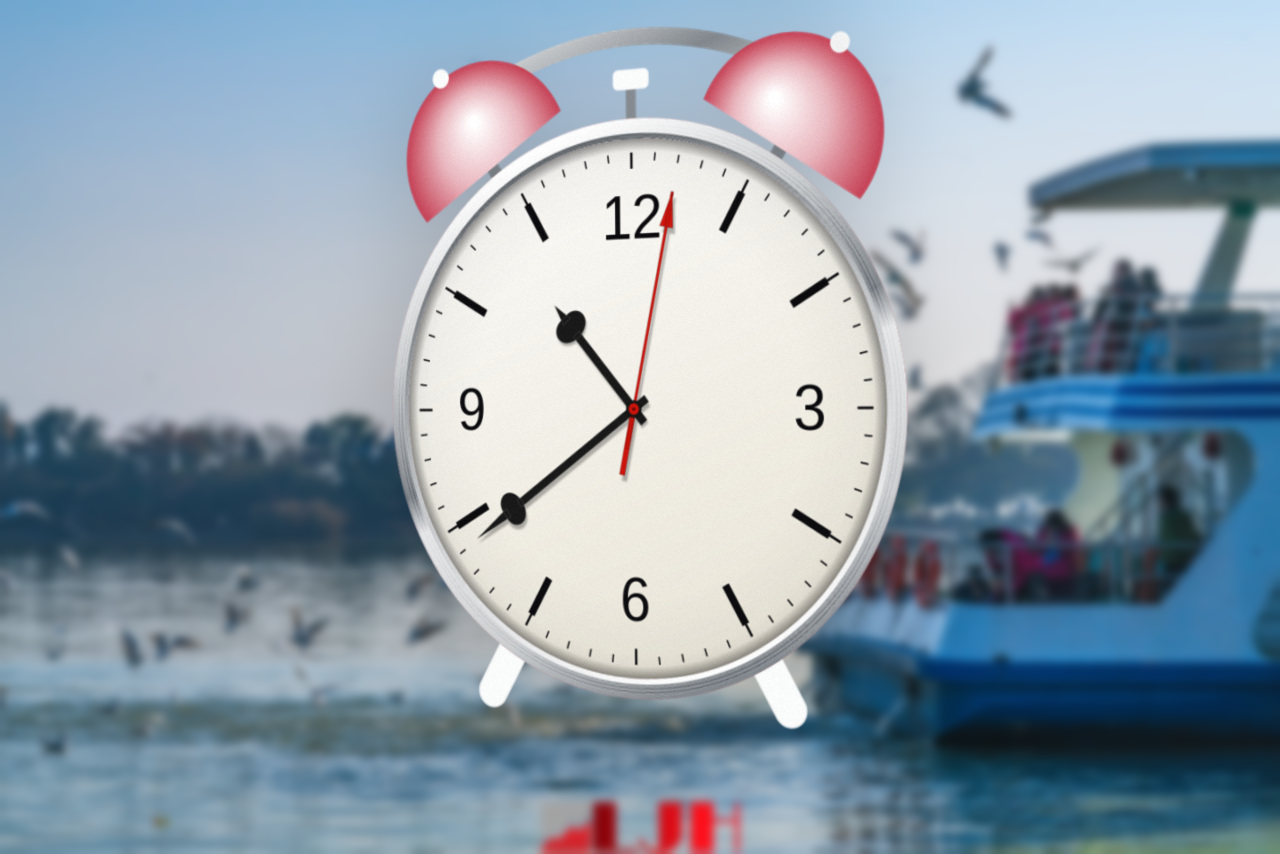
10:39:02
